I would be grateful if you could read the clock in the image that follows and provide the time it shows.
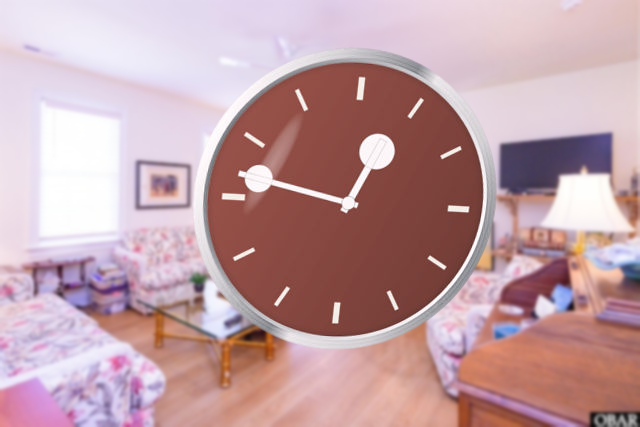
12:47
